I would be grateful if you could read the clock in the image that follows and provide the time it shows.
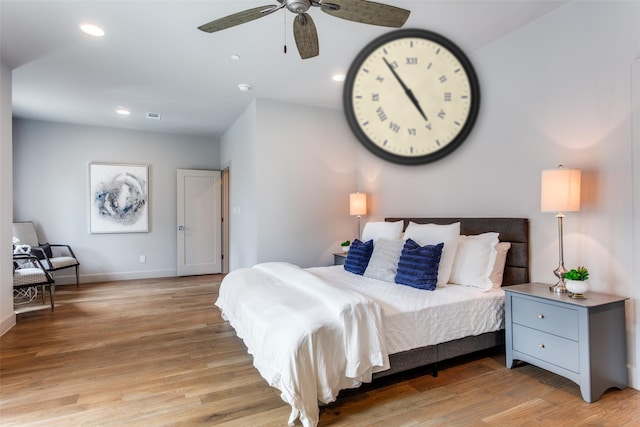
4:54
